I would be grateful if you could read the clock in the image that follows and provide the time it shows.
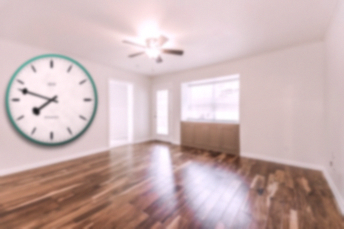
7:48
